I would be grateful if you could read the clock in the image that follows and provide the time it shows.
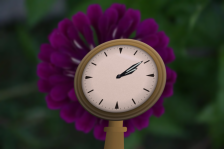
2:09
